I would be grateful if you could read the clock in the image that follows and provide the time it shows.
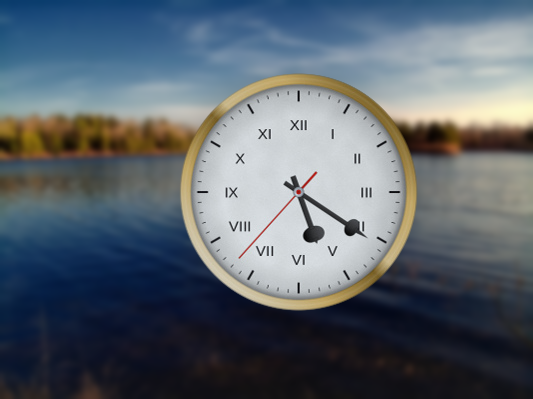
5:20:37
